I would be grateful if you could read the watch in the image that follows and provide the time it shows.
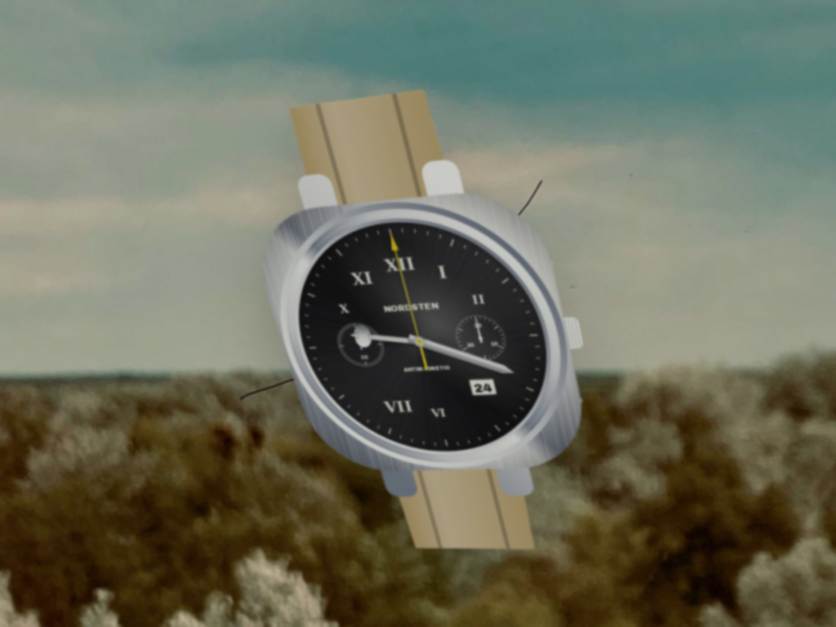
9:19
